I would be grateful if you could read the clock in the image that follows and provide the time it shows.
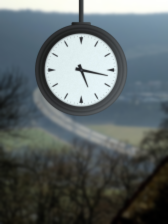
5:17
